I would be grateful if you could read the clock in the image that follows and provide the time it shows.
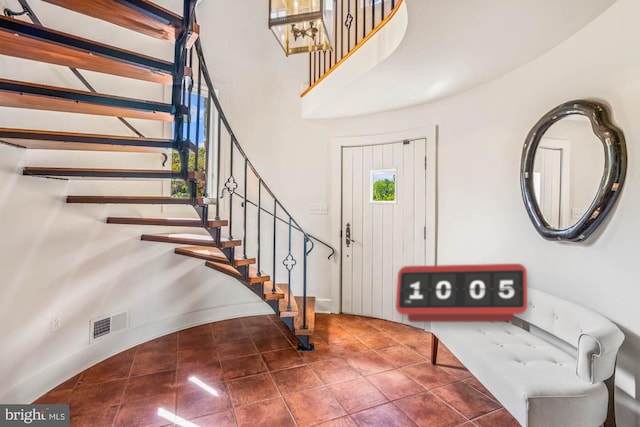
10:05
